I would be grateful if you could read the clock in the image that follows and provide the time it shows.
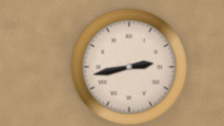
2:43
